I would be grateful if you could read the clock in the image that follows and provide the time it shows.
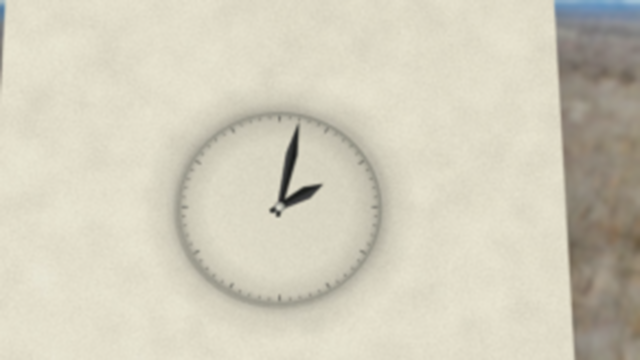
2:02
